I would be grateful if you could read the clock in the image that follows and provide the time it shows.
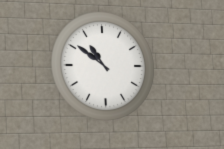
10:51
